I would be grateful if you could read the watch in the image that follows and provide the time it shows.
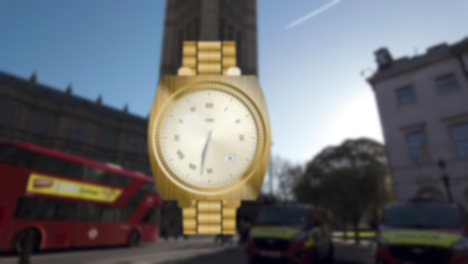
6:32
